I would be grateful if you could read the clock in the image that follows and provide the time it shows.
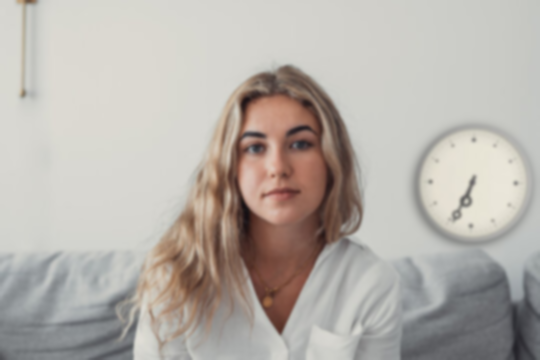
6:34
